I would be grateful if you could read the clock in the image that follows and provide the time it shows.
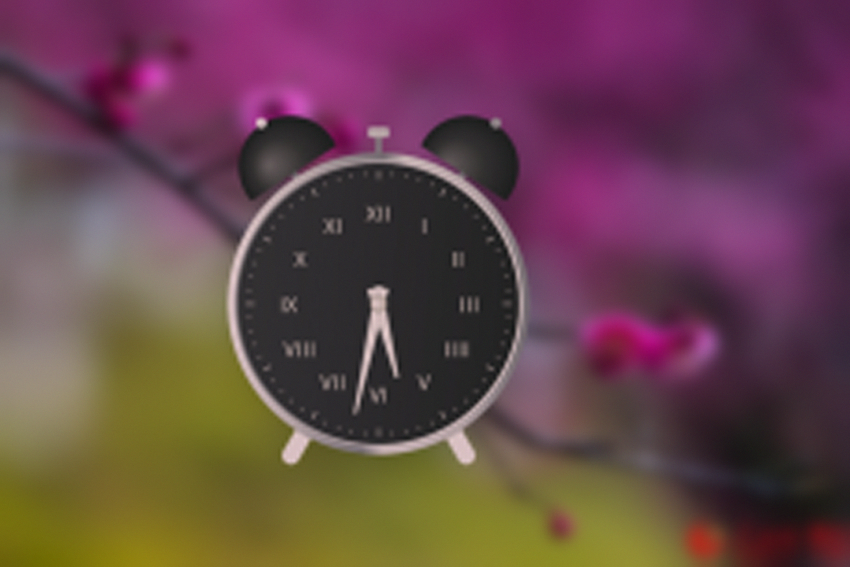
5:32
